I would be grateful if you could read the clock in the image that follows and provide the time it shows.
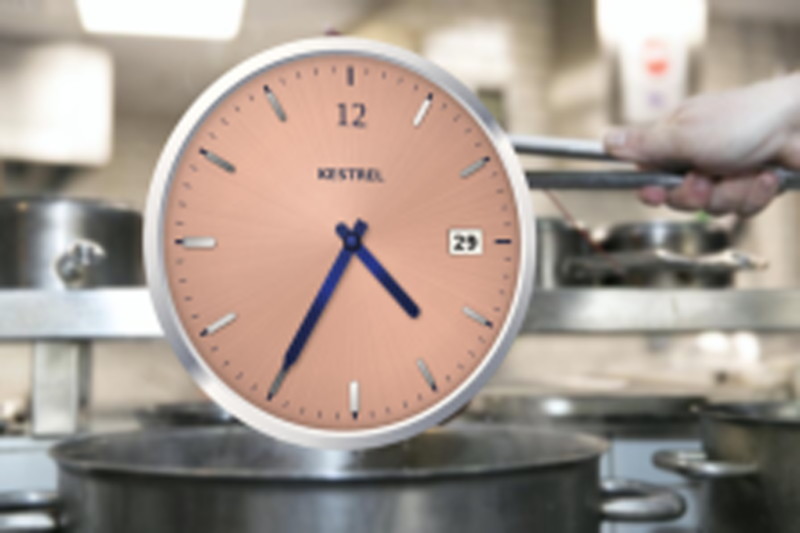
4:35
